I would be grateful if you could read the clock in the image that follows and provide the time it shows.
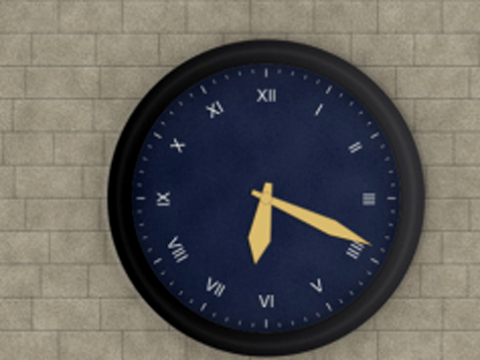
6:19
